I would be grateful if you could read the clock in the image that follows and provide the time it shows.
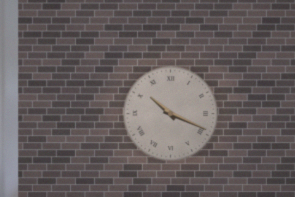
10:19
